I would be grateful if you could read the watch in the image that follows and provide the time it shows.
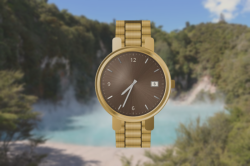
7:34
